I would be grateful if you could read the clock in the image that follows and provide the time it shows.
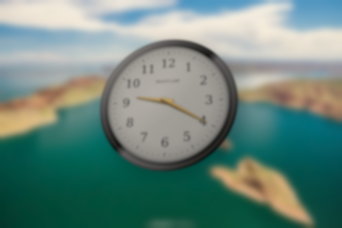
9:20
